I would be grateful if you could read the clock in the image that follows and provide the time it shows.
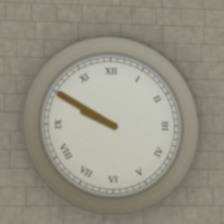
9:50
